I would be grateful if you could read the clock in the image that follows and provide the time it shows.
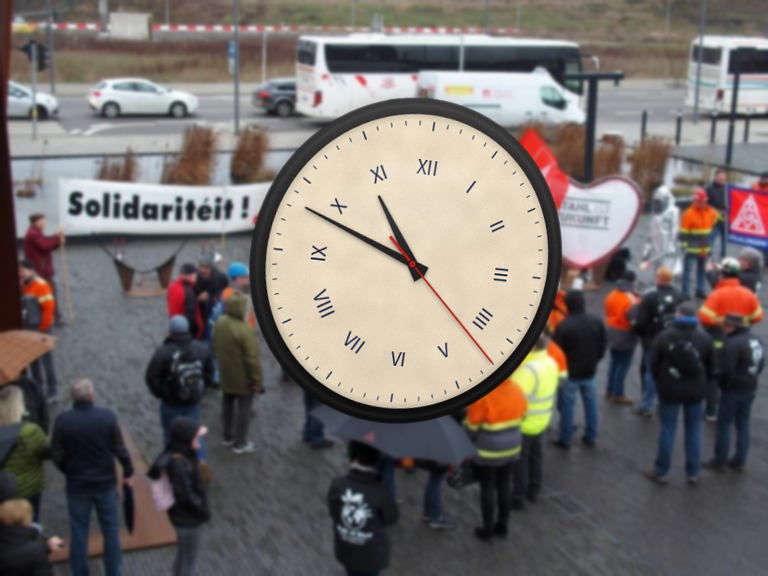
10:48:22
